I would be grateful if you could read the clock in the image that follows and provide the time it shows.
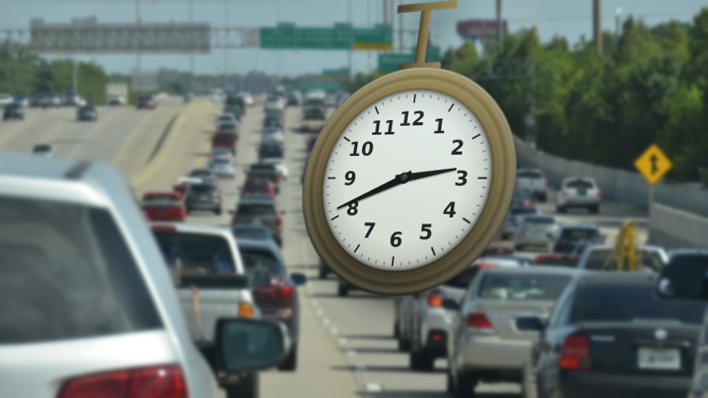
2:41
